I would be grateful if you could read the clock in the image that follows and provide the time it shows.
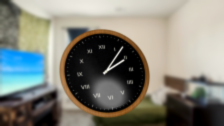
2:07
